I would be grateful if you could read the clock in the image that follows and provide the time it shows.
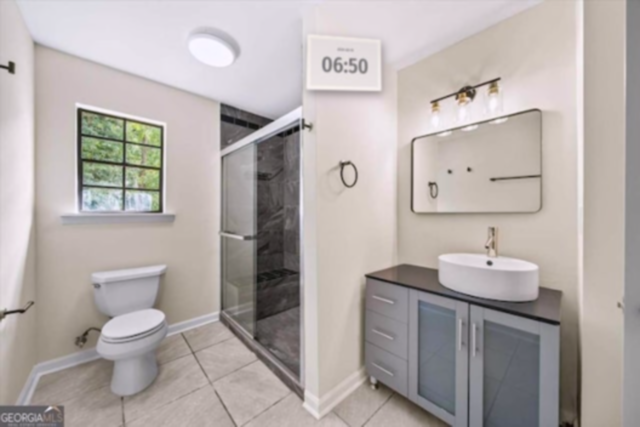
6:50
